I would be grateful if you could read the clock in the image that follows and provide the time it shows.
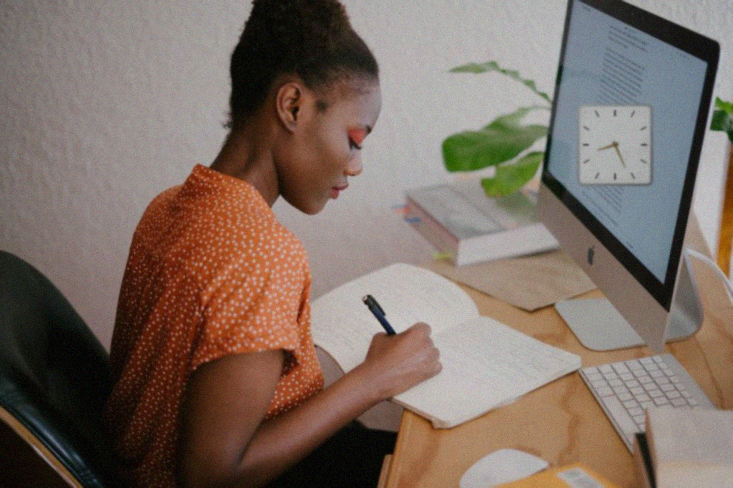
8:26
